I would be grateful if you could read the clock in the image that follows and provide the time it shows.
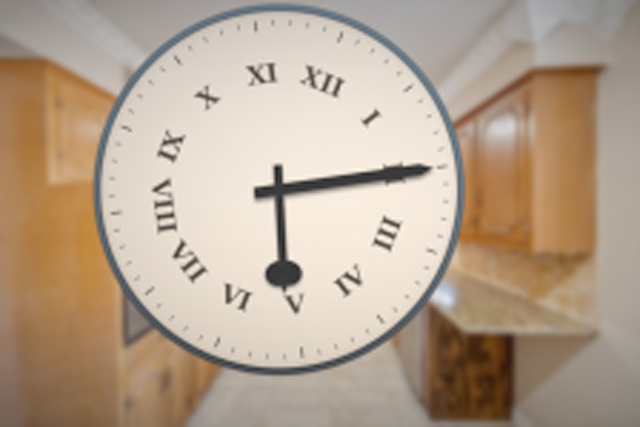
5:10
